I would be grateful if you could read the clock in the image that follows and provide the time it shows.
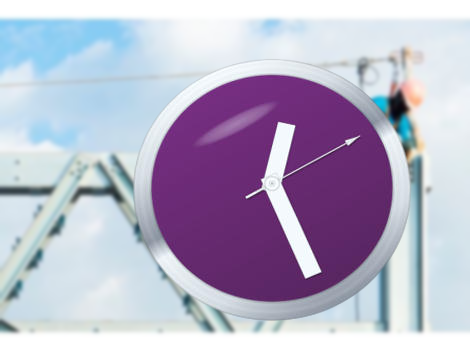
12:26:10
